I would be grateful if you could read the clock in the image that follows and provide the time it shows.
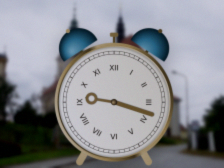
9:18
